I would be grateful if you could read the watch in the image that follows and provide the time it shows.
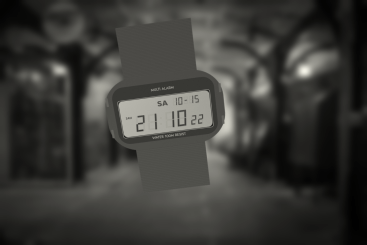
21:10:22
